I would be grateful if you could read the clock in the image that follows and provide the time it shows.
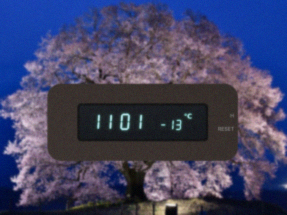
11:01
